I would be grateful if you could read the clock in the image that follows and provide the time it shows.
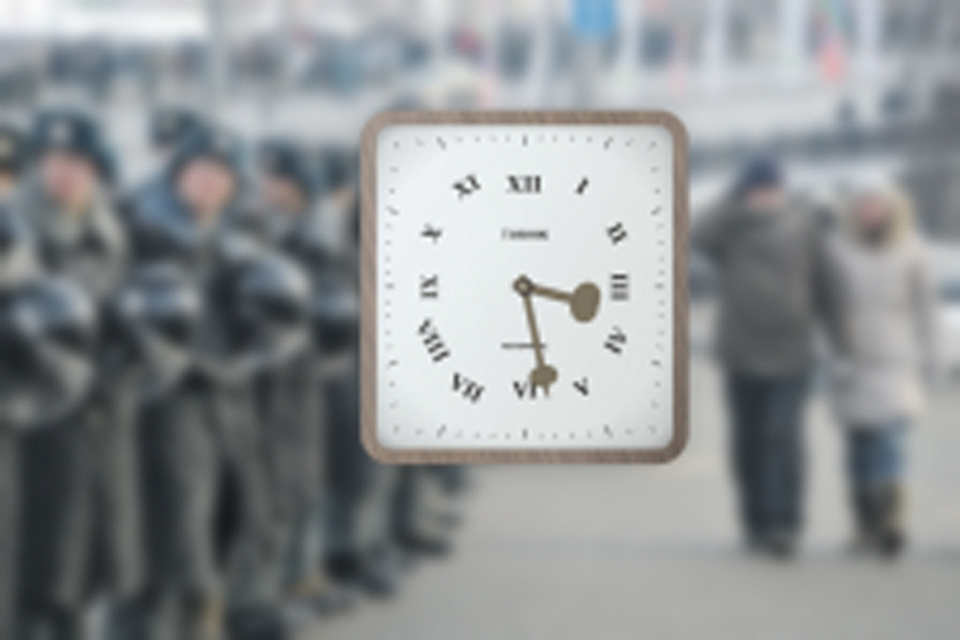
3:28
